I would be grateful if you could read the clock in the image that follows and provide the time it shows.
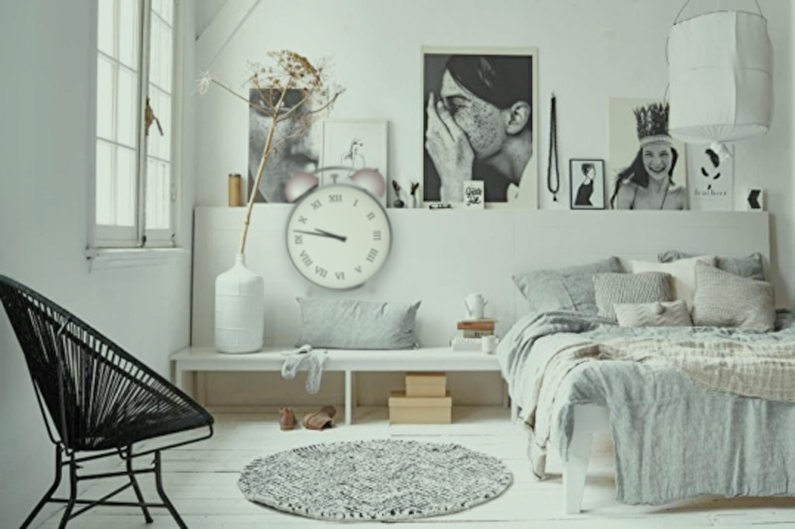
9:47
